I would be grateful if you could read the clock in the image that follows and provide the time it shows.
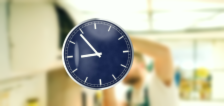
8:54
